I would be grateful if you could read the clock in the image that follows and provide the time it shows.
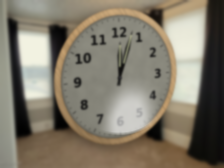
12:03
